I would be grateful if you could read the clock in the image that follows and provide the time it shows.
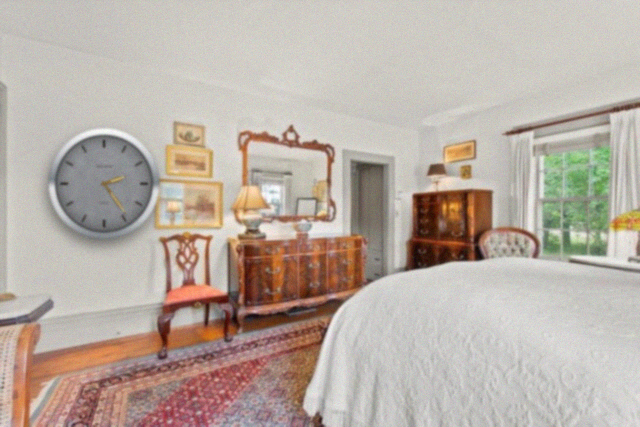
2:24
